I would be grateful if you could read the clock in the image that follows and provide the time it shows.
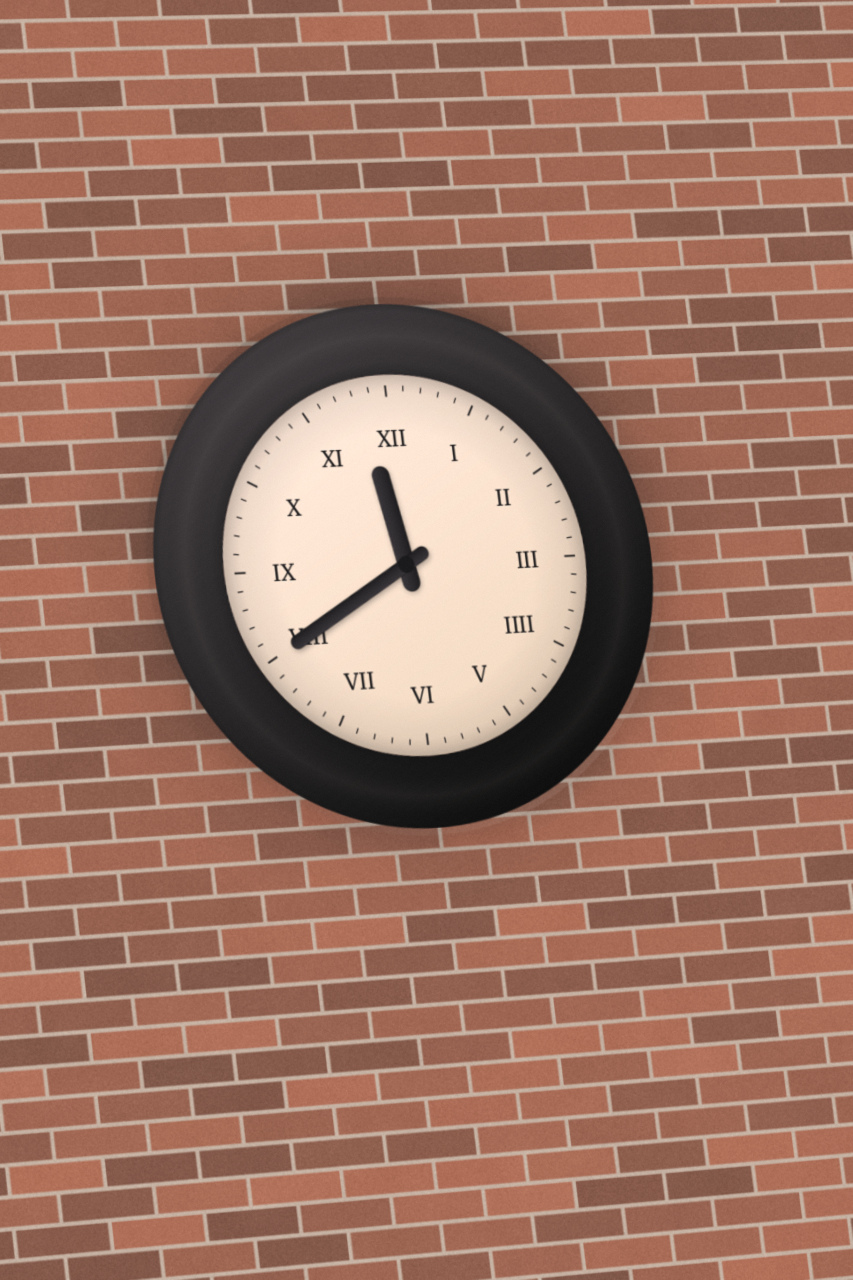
11:40
